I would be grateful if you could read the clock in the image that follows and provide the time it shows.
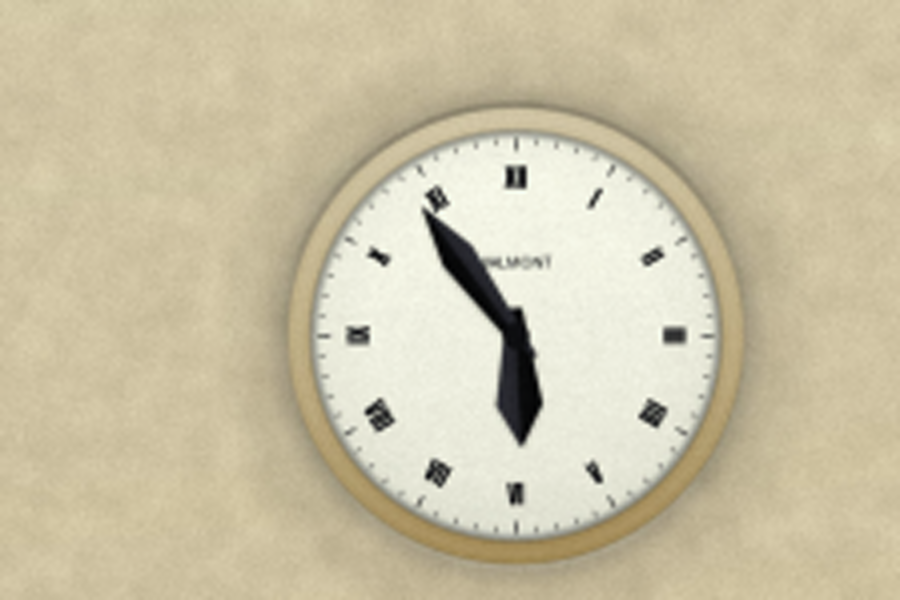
5:54
